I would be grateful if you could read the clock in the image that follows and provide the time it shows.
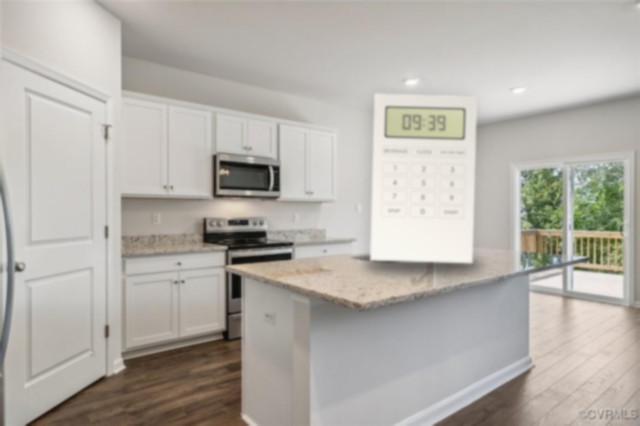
9:39
